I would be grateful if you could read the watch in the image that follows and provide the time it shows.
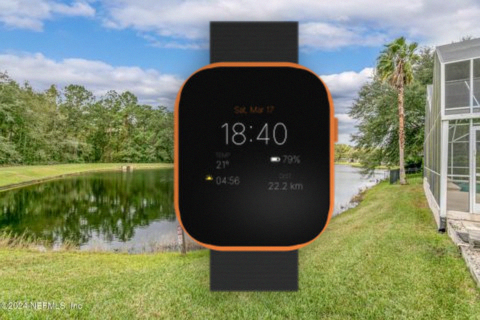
18:40
